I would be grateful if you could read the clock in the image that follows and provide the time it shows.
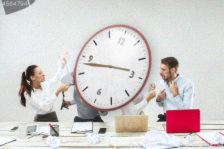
2:43
